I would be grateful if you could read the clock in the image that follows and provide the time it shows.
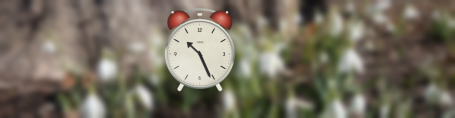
10:26
